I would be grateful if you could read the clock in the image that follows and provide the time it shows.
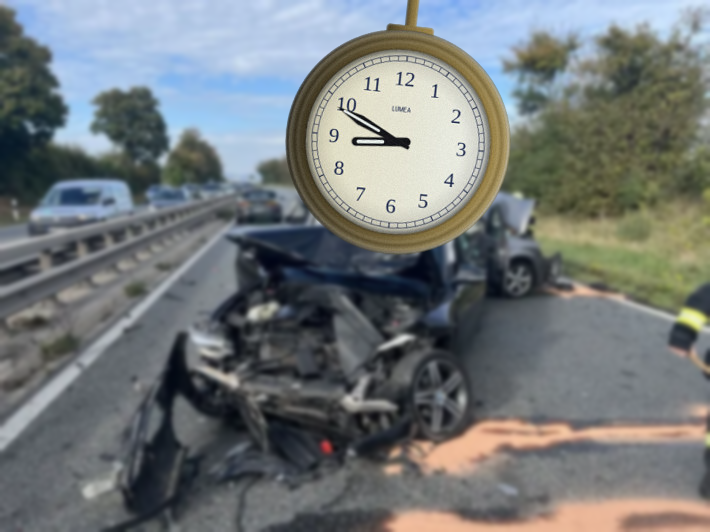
8:49
